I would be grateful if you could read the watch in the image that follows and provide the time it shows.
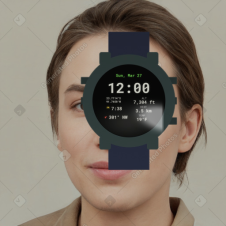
12:00
